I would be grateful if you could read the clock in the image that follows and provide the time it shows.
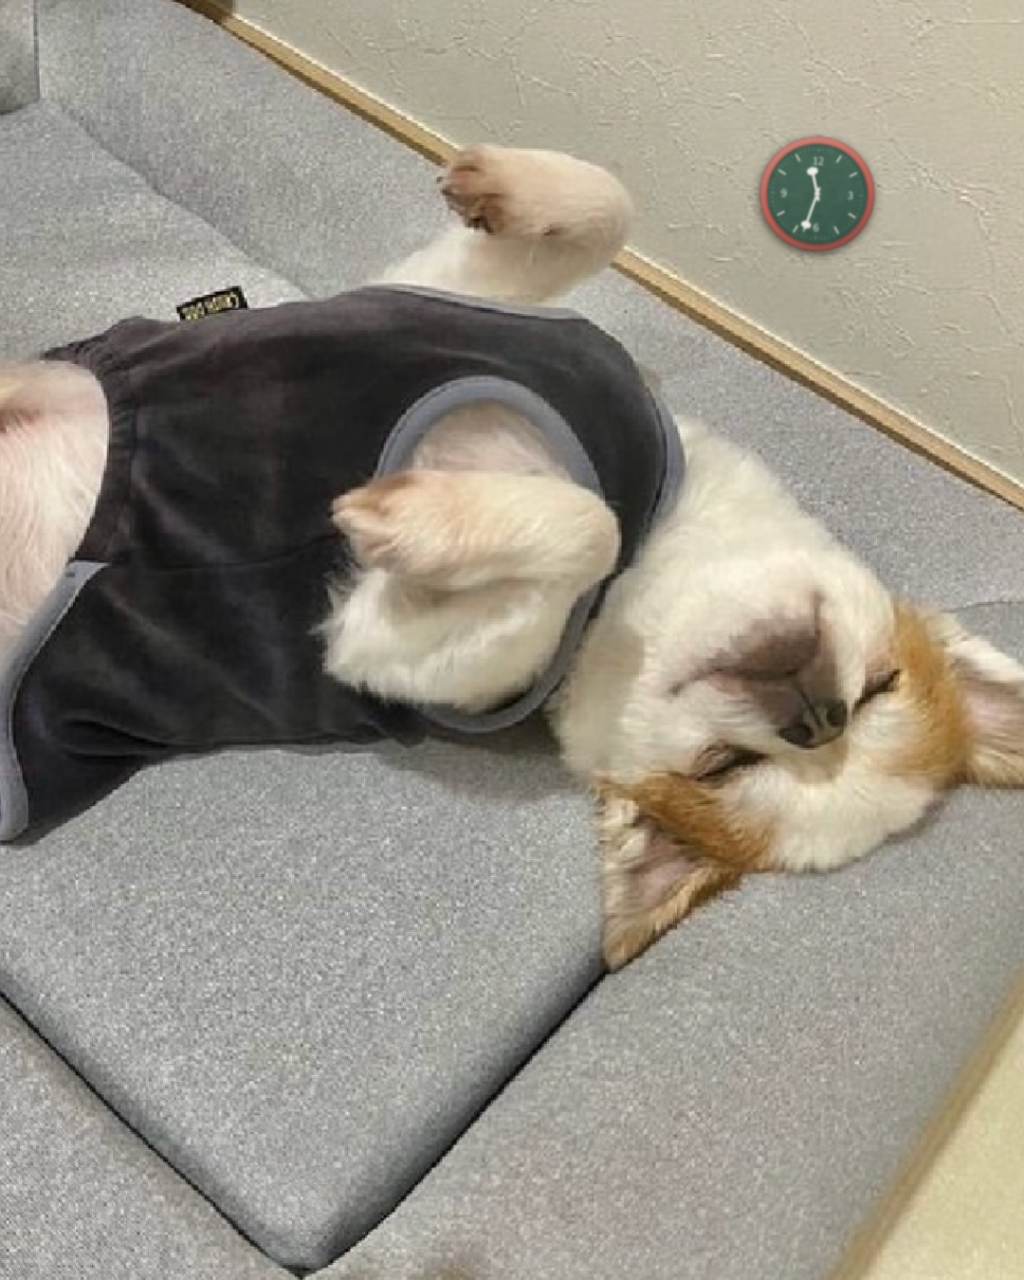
11:33
